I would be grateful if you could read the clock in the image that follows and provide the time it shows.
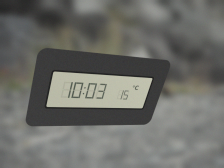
10:03
